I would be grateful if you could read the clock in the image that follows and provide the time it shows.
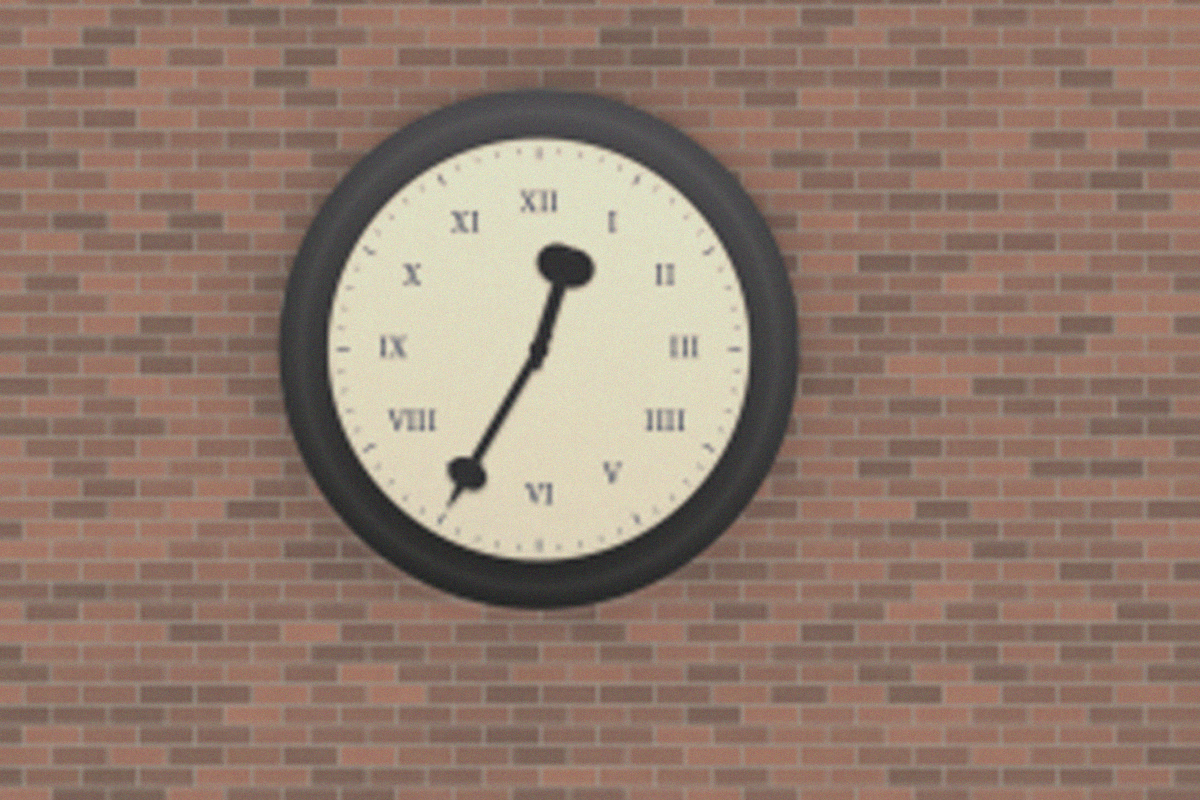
12:35
